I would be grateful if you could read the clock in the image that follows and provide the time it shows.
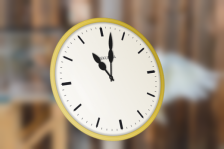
11:02
